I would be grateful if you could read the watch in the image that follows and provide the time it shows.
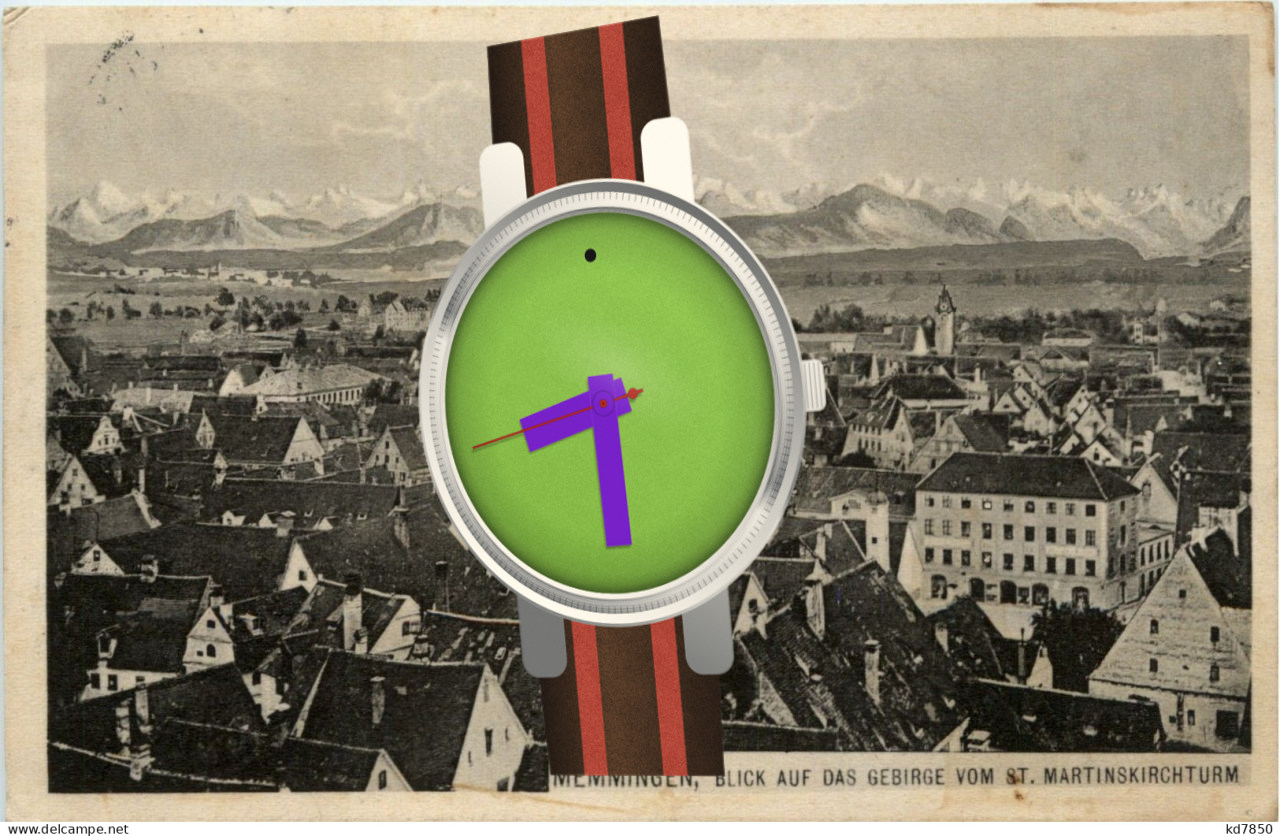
8:29:43
